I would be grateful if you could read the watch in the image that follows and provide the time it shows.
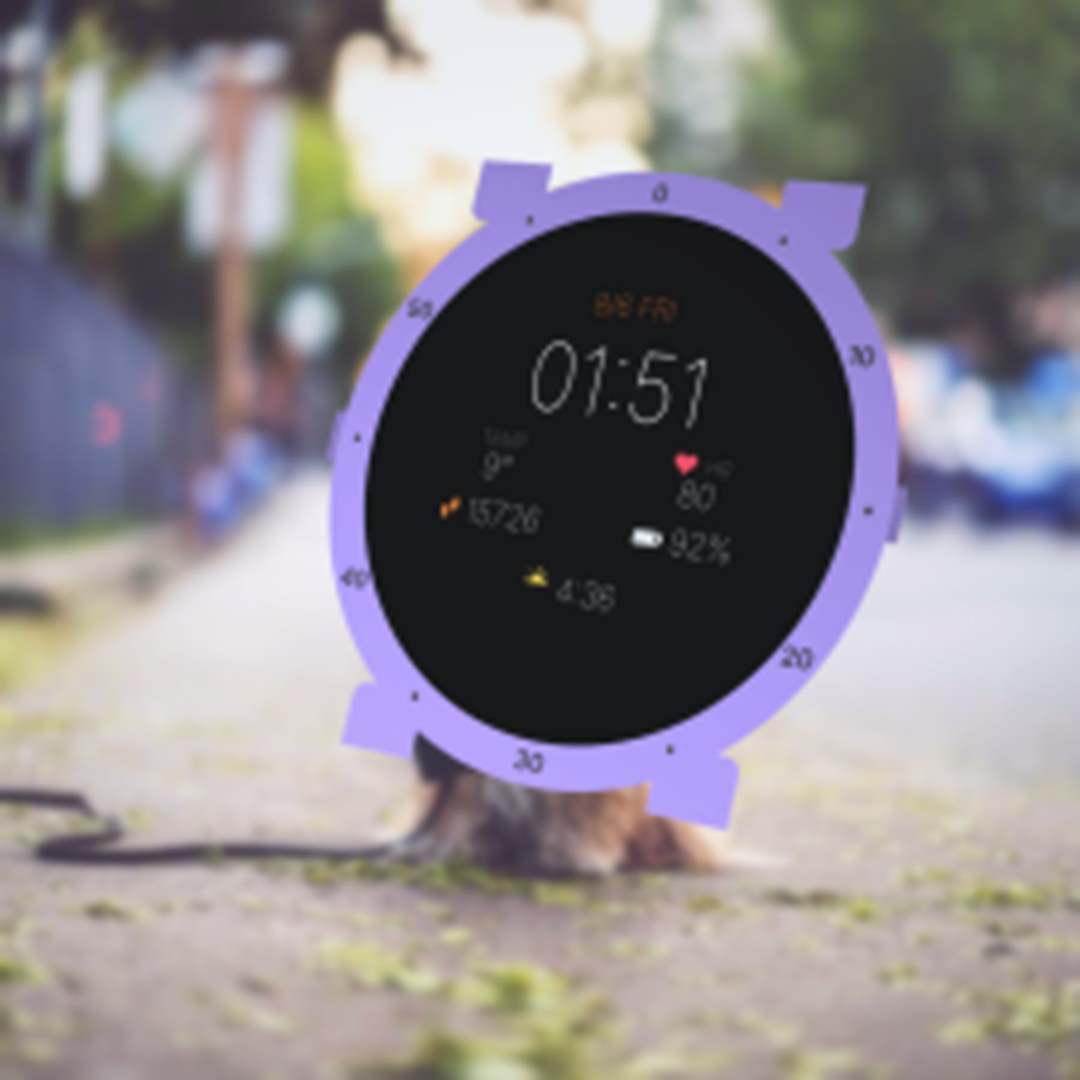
1:51
